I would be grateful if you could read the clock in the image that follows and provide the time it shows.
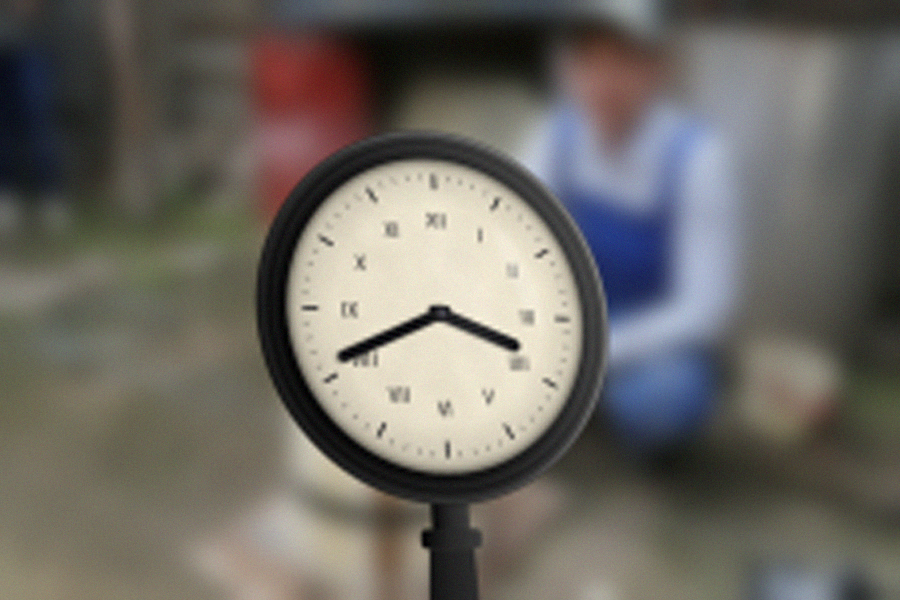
3:41
